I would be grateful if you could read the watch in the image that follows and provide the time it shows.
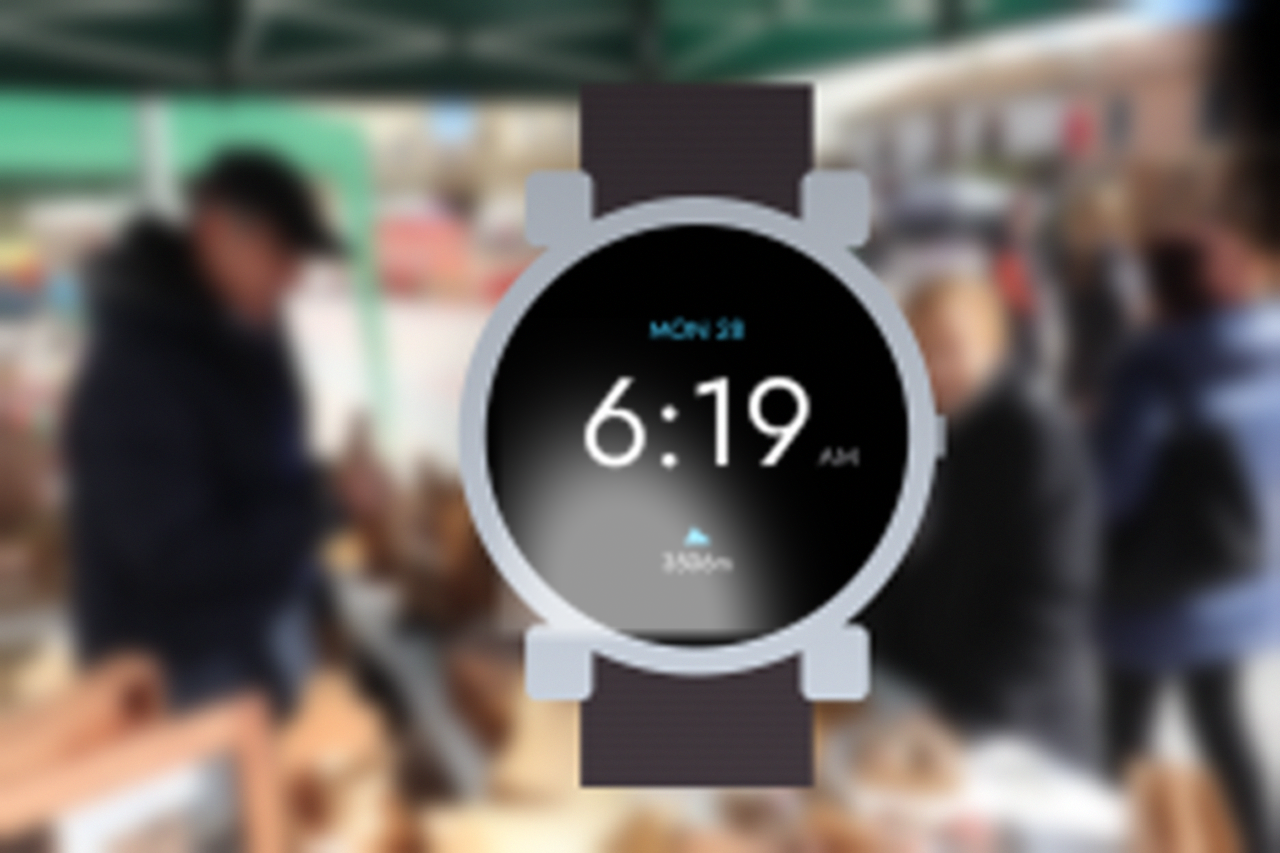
6:19
